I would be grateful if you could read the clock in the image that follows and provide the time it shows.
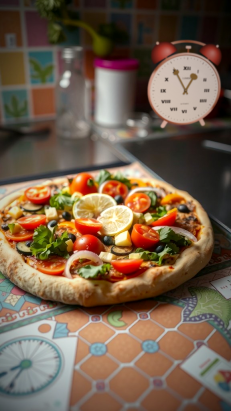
12:55
